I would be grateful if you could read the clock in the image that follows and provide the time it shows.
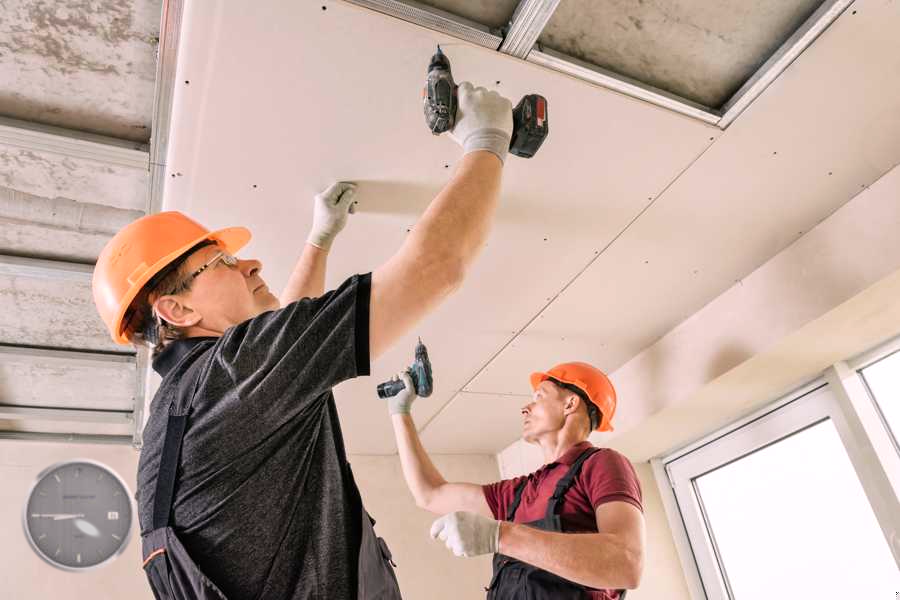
8:45
